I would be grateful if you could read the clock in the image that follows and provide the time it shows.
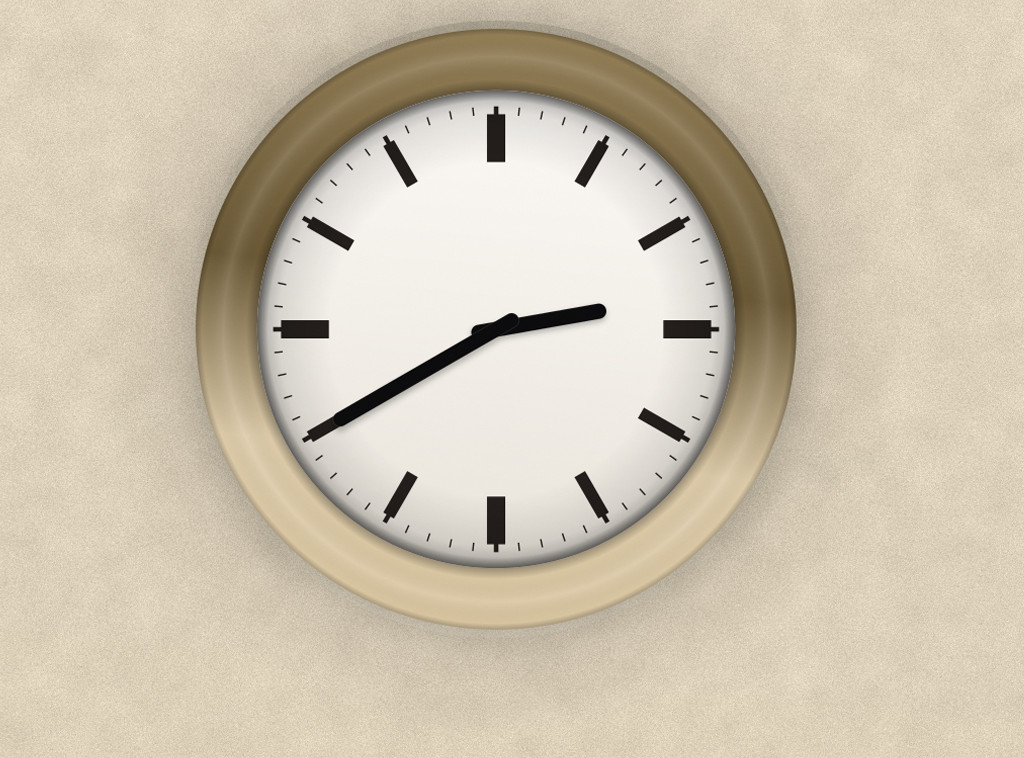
2:40
